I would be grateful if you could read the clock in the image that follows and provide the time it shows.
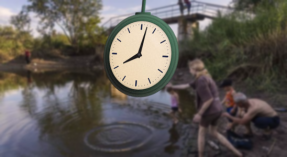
8:02
